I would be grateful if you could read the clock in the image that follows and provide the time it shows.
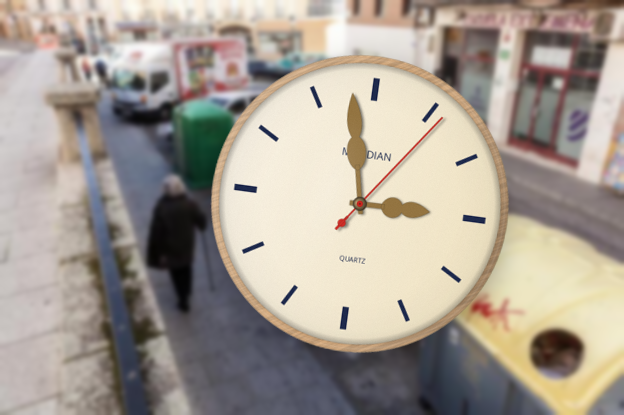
2:58:06
